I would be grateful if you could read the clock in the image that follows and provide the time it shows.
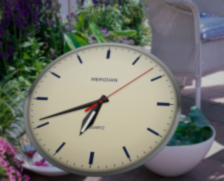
6:41:08
